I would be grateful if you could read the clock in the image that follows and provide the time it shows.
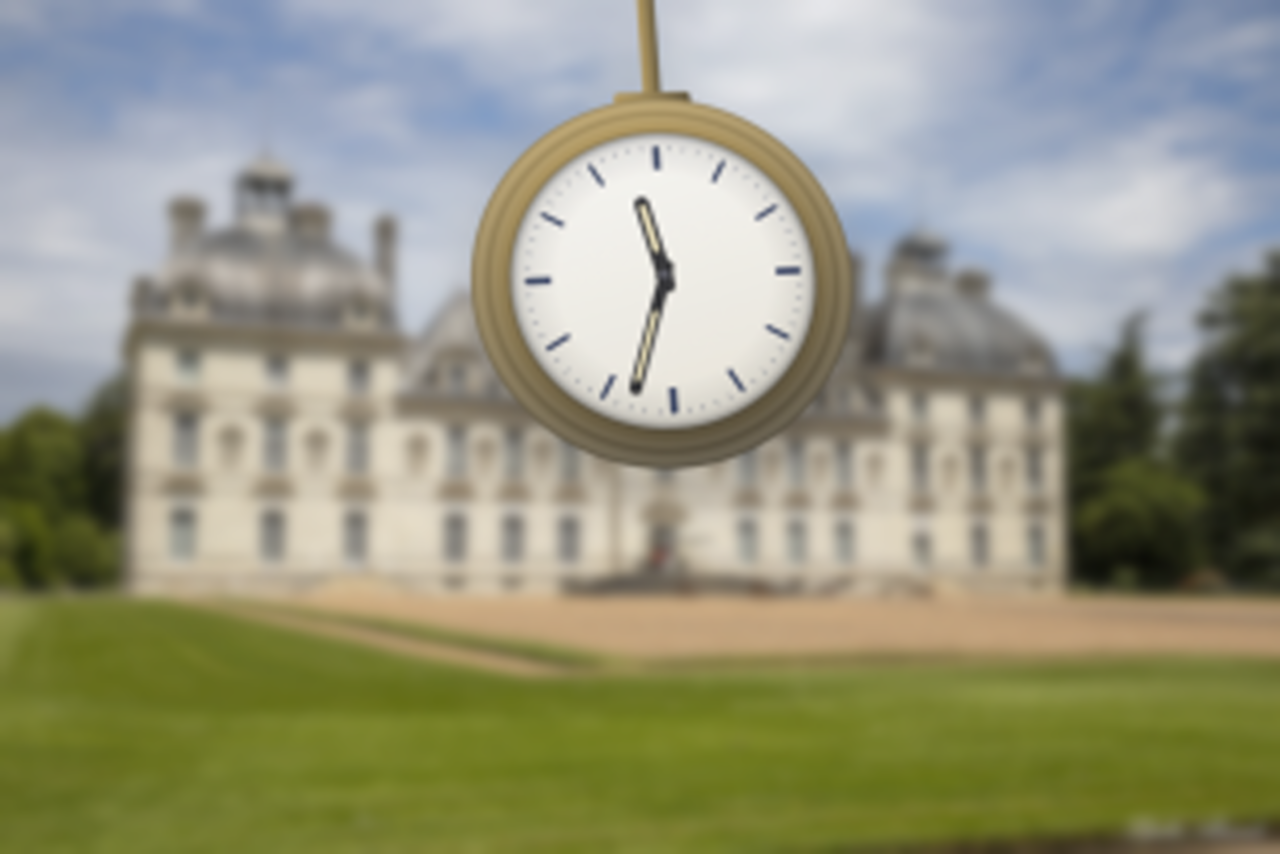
11:33
